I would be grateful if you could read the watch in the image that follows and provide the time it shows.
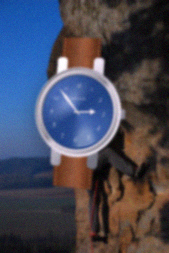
2:53
